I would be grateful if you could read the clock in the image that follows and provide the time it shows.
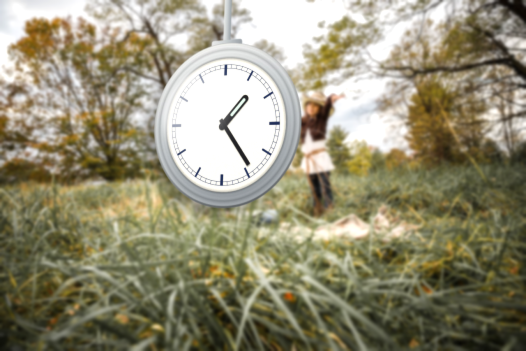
1:24
